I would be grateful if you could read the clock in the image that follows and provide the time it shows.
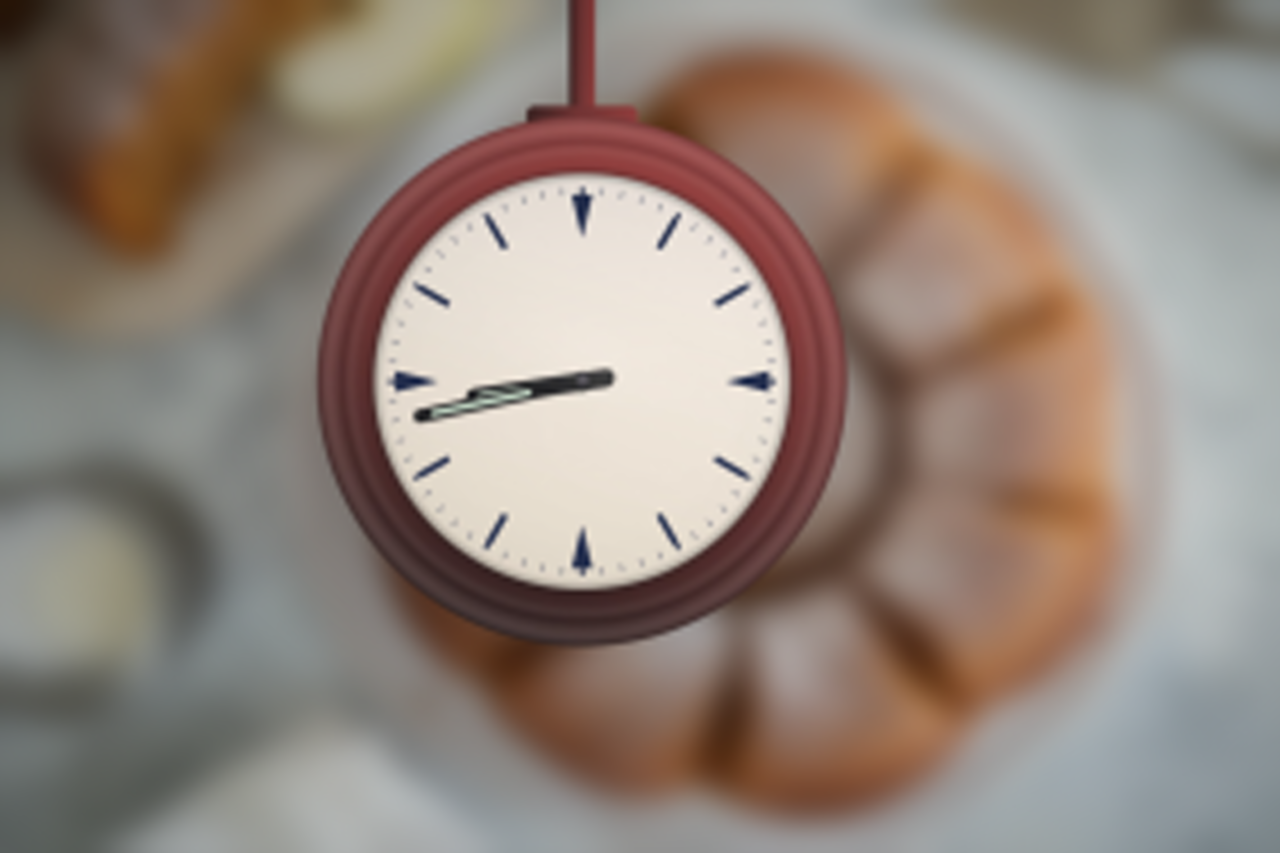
8:43
